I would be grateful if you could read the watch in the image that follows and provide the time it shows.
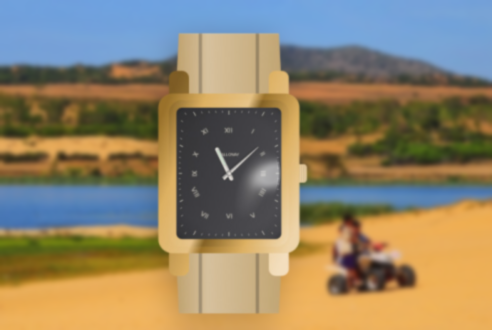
11:08
